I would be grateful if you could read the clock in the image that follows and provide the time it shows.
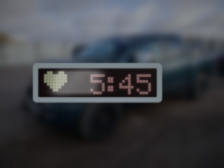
5:45
